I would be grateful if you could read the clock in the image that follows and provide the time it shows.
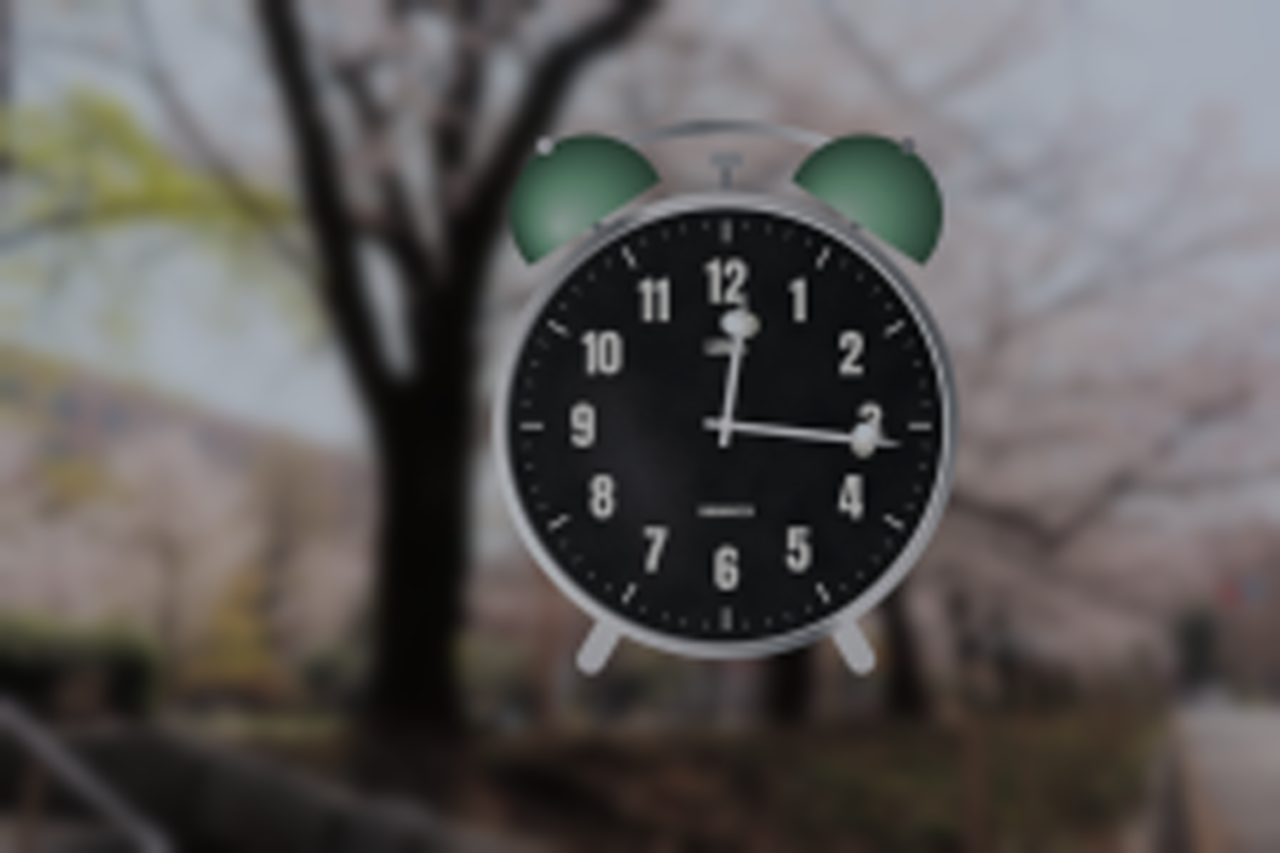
12:16
